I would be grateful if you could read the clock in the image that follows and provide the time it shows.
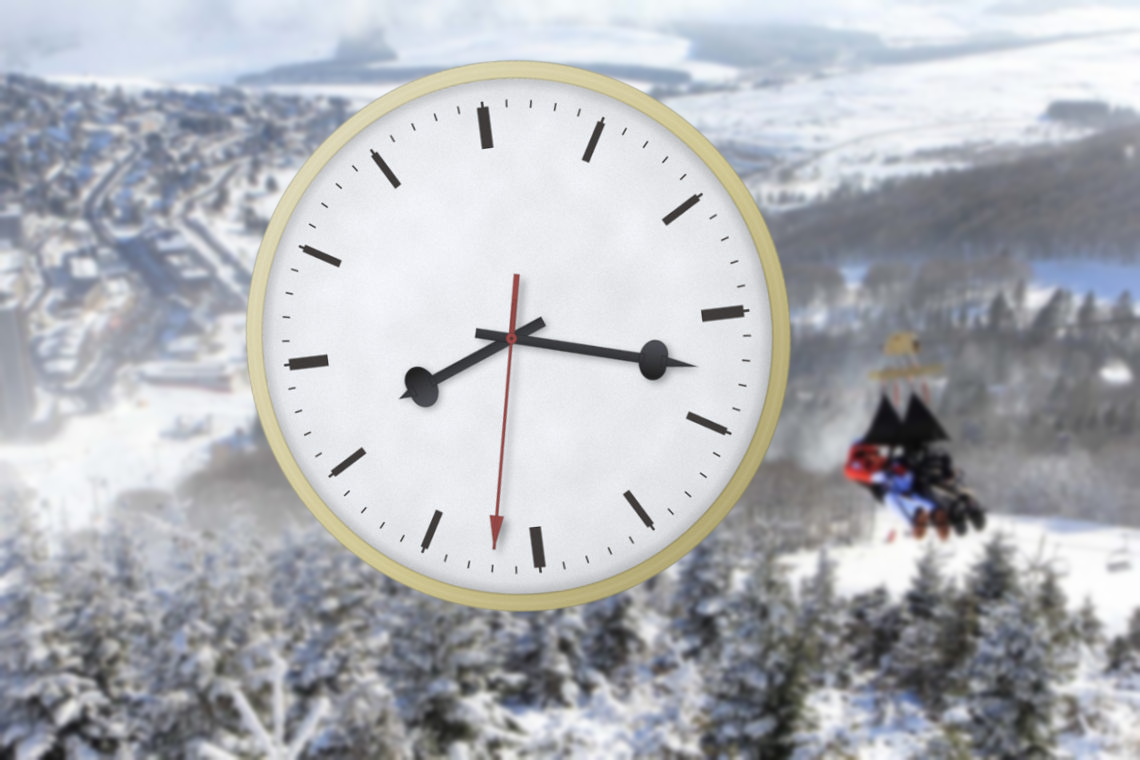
8:17:32
